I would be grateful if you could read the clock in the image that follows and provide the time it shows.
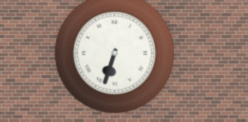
6:33
